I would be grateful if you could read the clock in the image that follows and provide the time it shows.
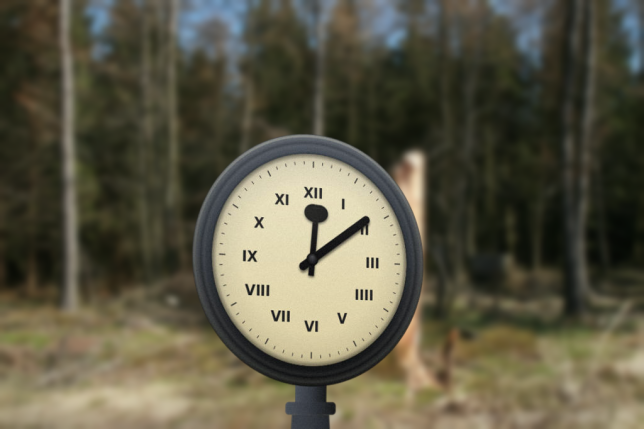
12:09
